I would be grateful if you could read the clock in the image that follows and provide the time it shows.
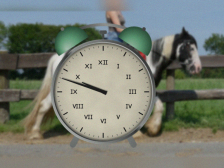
9:48
